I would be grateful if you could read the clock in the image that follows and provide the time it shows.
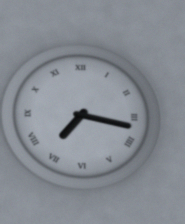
7:17
